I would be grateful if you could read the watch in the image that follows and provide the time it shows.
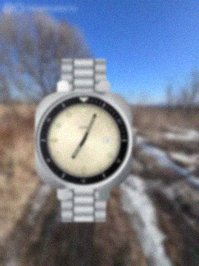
7:04
